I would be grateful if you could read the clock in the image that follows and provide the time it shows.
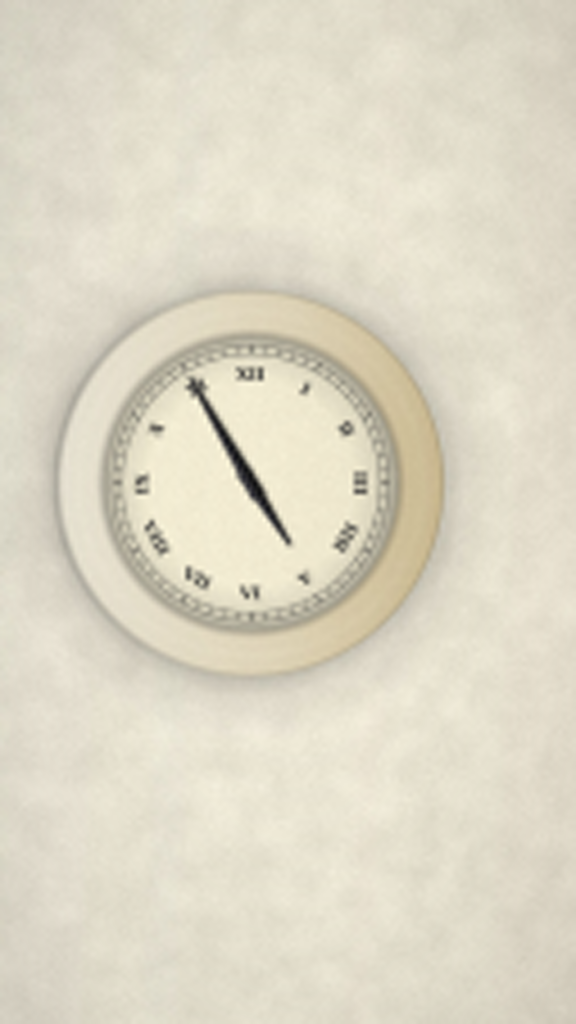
4:55
